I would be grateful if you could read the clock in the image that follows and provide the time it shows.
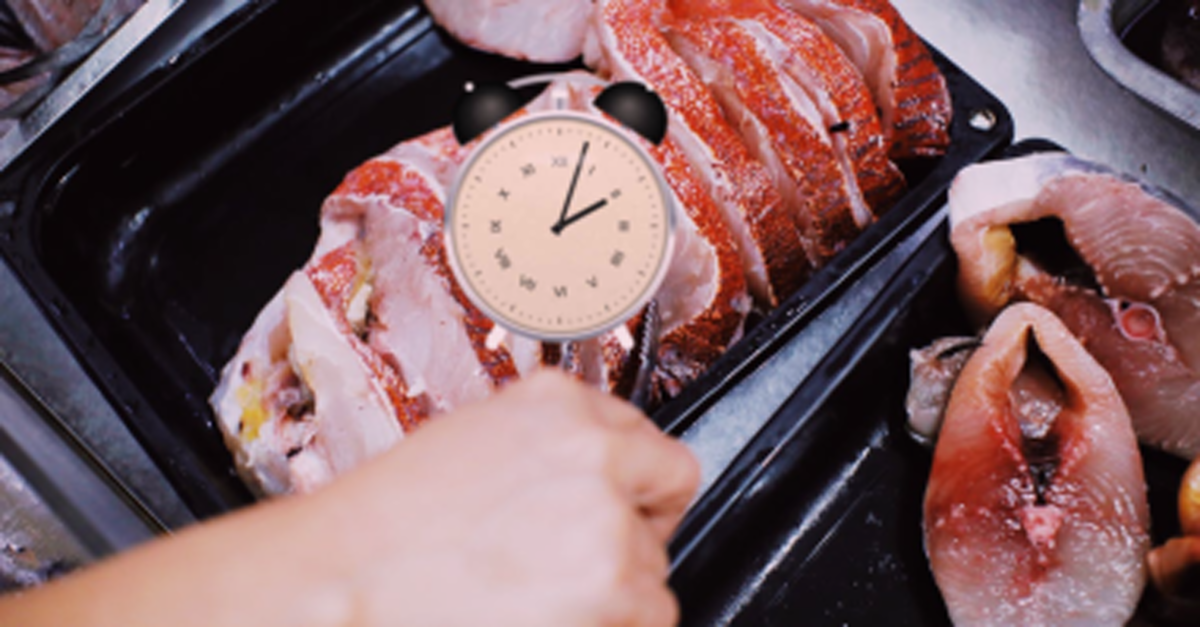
2:03
